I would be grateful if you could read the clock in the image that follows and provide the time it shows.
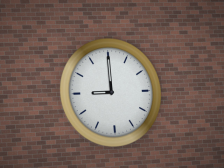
9:00
